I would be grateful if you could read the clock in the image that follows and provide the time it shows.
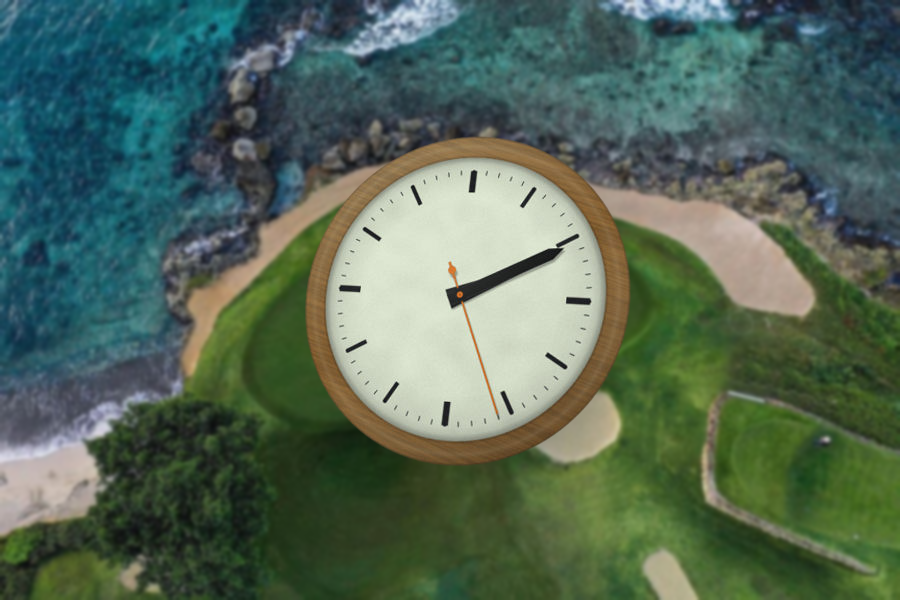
2:10:26
